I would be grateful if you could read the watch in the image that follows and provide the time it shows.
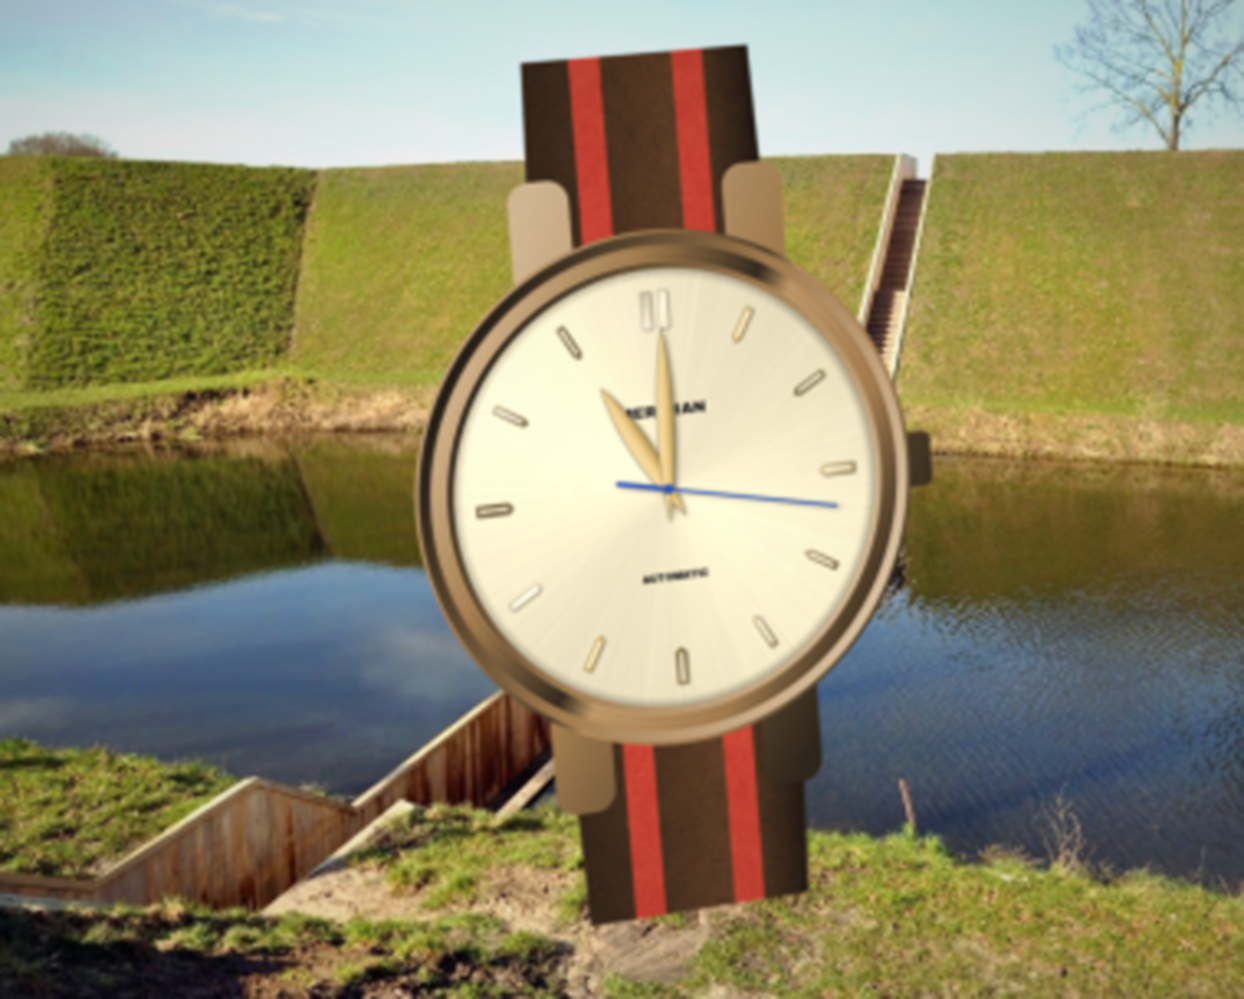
11:00:17
